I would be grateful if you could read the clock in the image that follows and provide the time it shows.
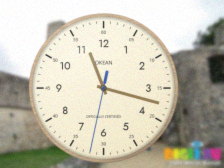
11:17:32
